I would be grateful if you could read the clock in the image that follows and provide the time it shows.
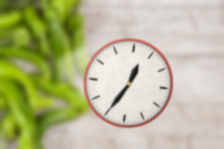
12:35
